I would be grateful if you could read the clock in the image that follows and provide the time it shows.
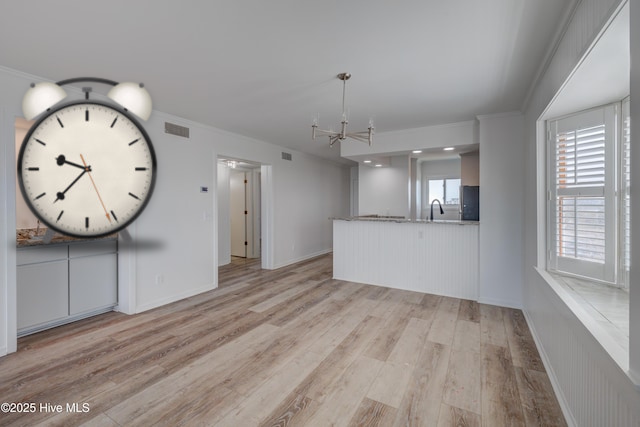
9:37:26
